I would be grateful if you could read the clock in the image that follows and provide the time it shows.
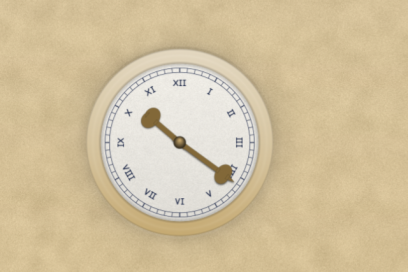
10:21
